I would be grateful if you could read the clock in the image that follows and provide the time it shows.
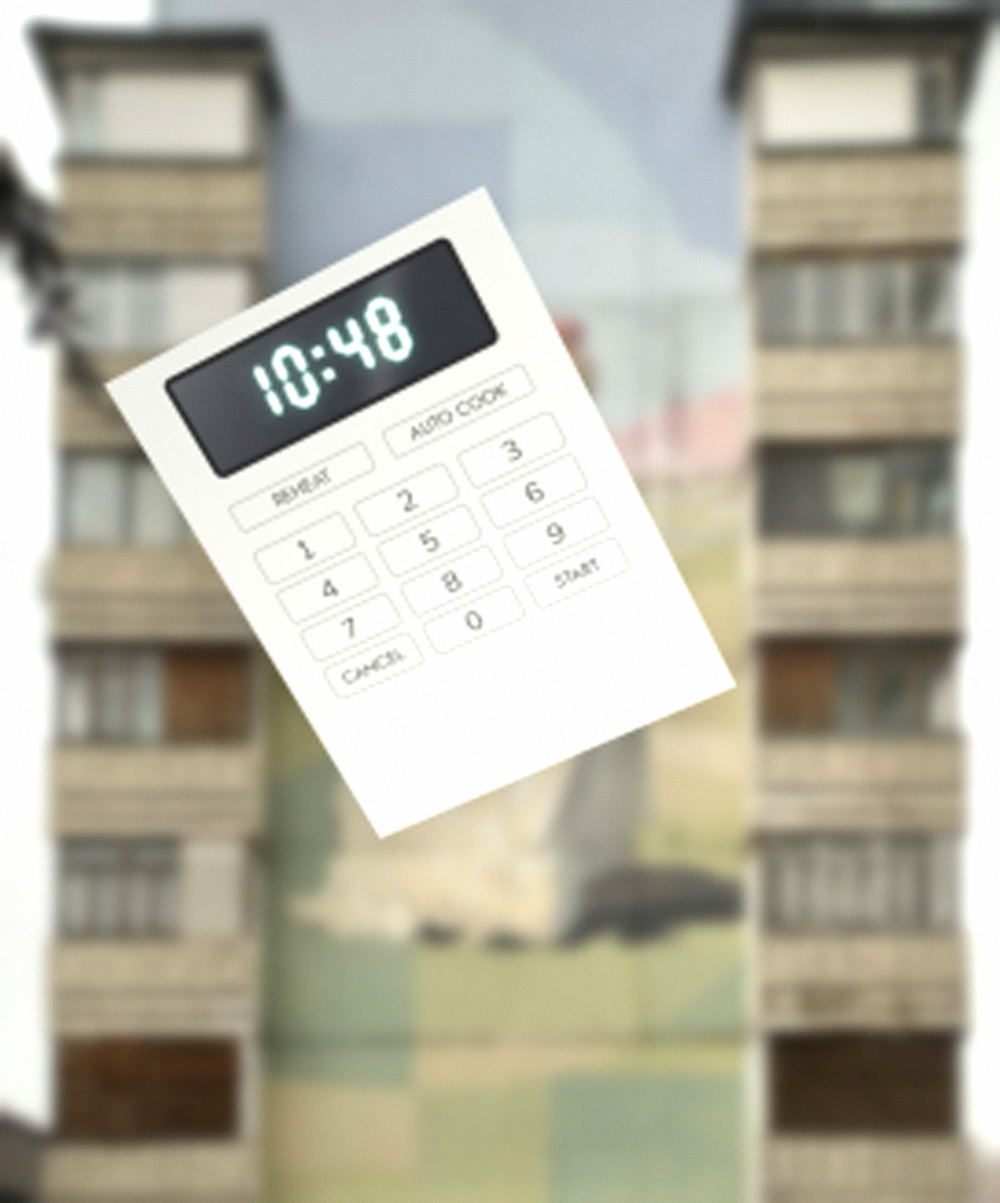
10:48
